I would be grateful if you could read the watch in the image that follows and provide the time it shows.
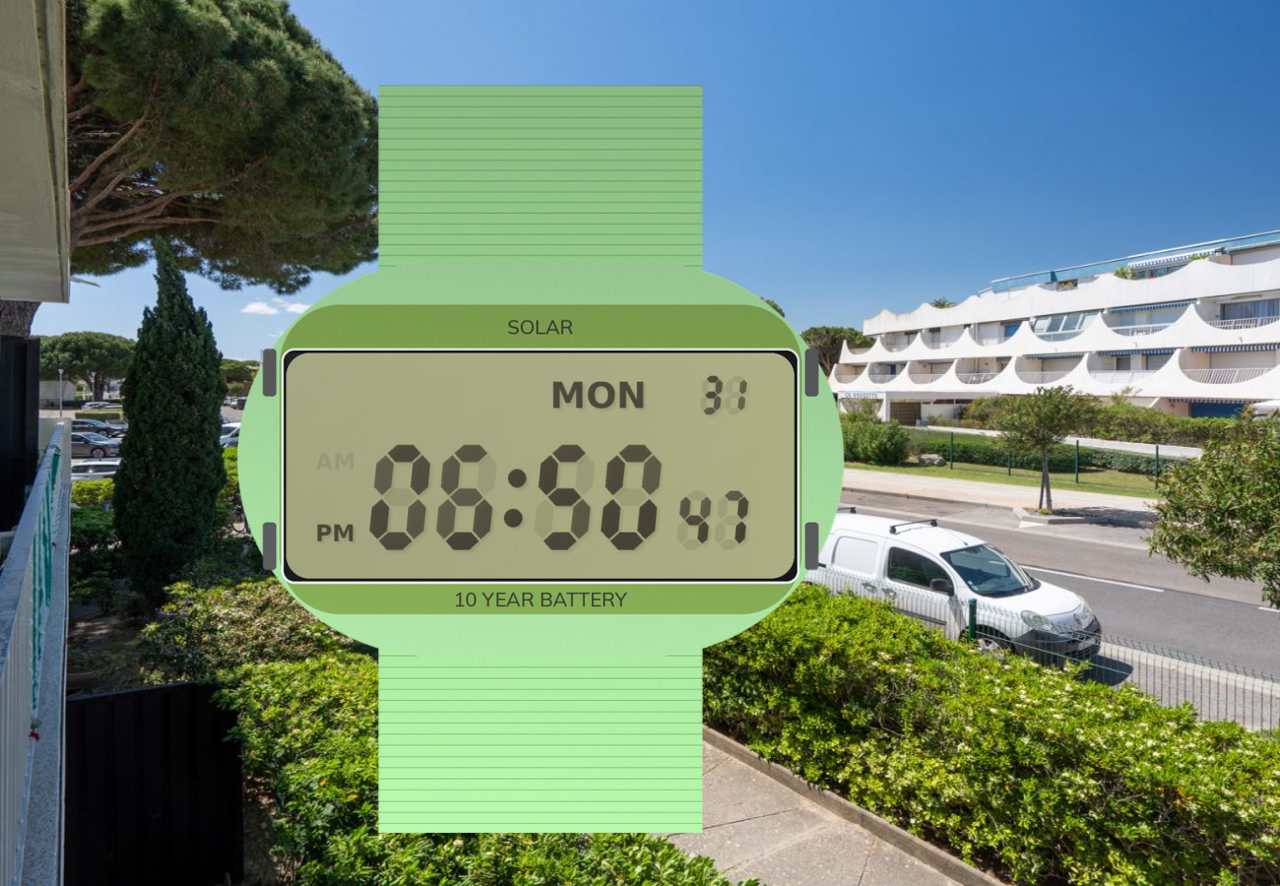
6:50:47
